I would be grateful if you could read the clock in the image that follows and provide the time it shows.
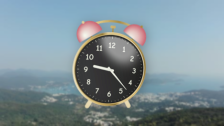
9:23
